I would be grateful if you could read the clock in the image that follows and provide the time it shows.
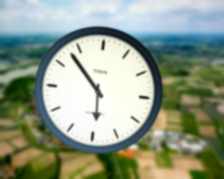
5:53
